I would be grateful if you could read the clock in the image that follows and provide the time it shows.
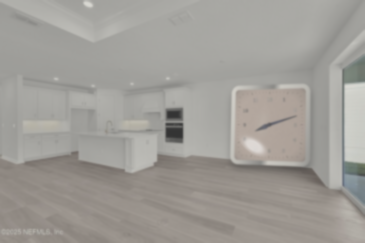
8:12
